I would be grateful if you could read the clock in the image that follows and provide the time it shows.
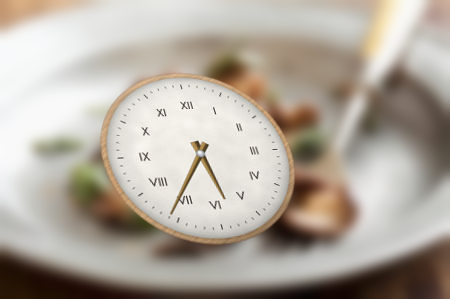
5:36
